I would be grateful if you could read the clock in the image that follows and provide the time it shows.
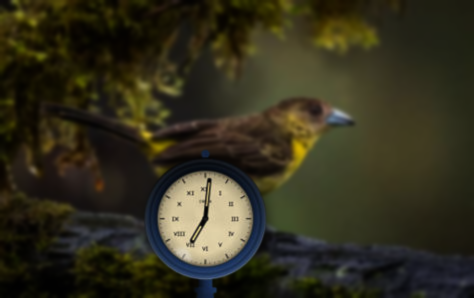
7:01
